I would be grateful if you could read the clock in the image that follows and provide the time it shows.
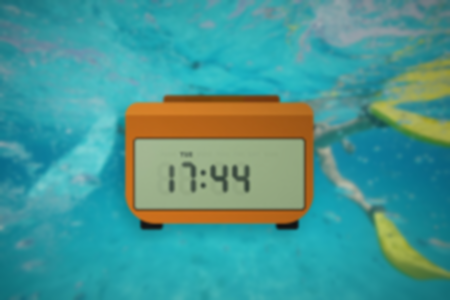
17:44
